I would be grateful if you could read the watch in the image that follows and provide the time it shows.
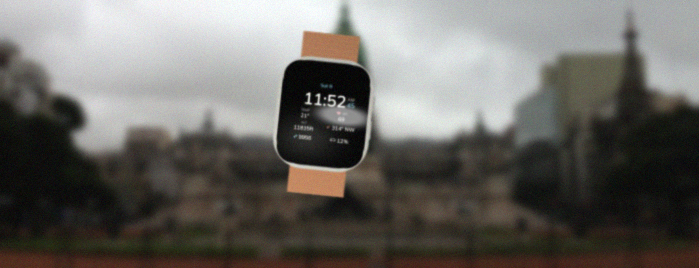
11:52
